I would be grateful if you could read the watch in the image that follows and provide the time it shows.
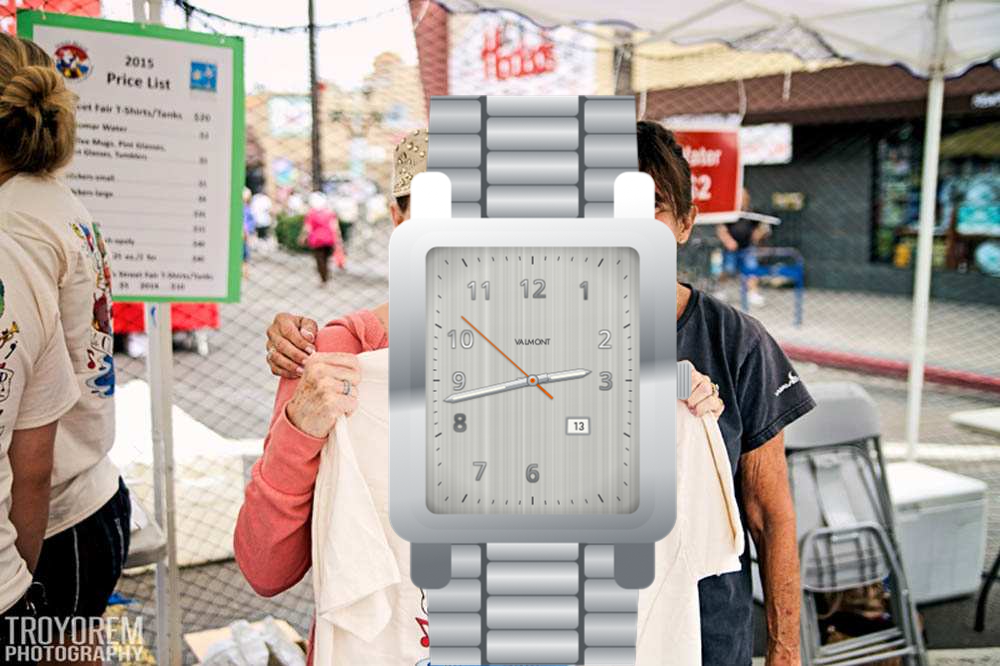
2:42:52
